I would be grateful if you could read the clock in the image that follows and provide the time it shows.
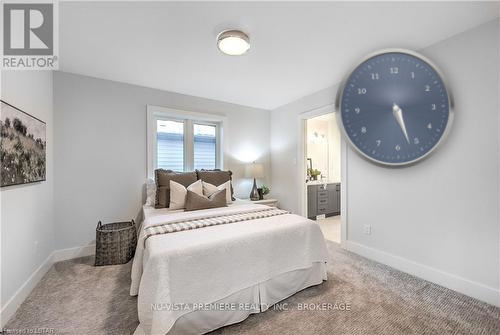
5:27
